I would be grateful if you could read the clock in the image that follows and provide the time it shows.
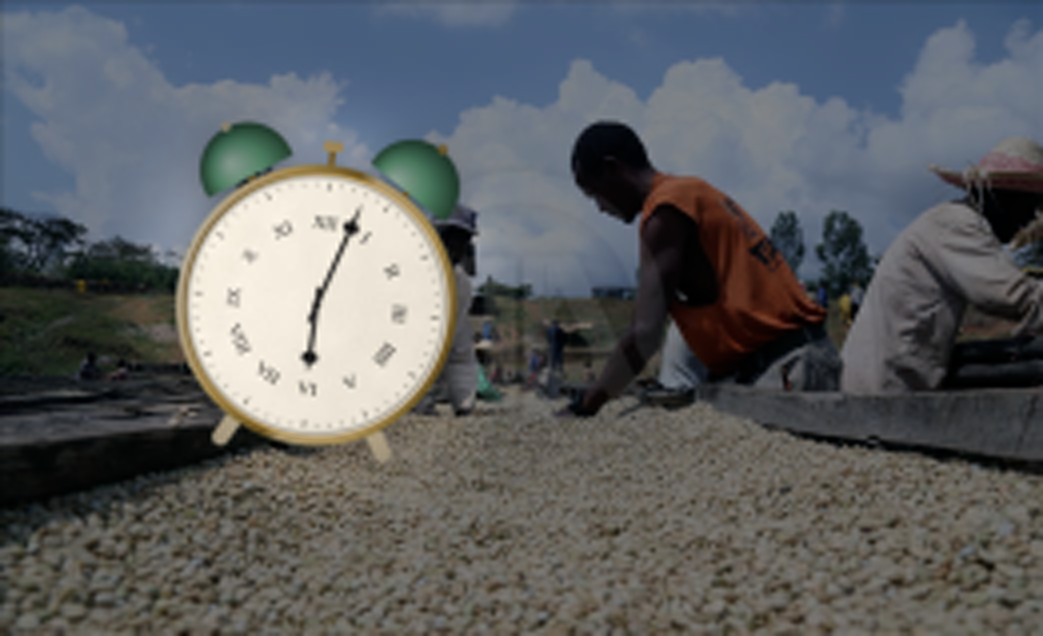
6:03
